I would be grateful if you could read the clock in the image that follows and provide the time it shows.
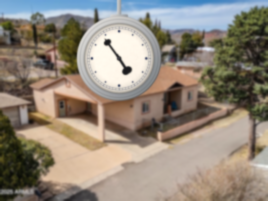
4:54
